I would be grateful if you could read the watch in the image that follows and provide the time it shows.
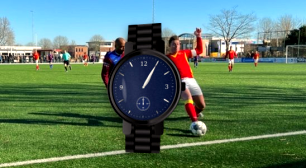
1:05
